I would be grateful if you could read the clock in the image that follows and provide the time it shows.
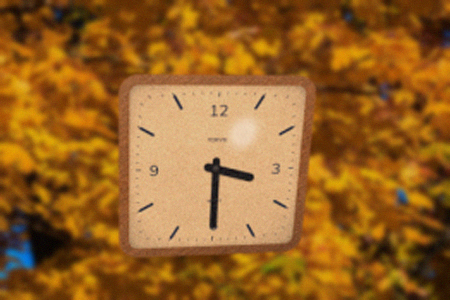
3:30
